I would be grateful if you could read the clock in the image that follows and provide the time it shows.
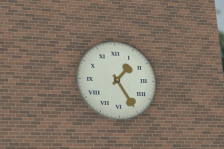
1:25
